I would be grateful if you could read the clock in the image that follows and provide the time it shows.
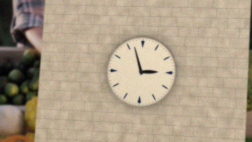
2:57
